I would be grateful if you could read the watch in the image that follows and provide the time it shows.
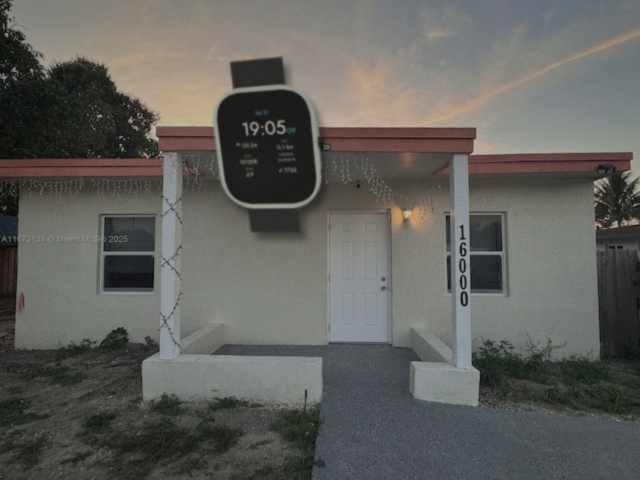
19:05
